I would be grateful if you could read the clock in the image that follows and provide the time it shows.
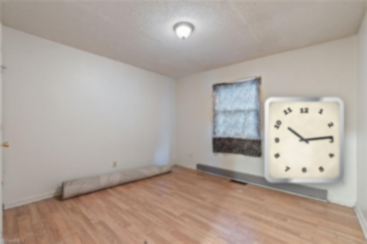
10:14
